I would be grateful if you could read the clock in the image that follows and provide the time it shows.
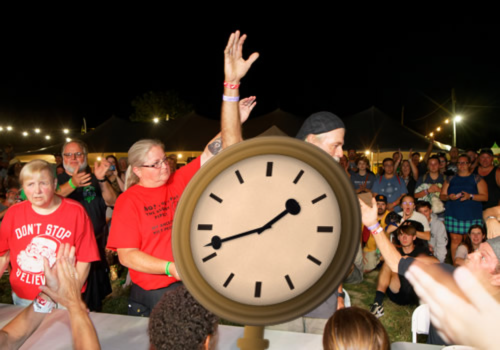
1:42
